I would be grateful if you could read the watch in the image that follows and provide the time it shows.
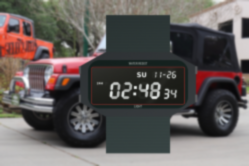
2:48:34
